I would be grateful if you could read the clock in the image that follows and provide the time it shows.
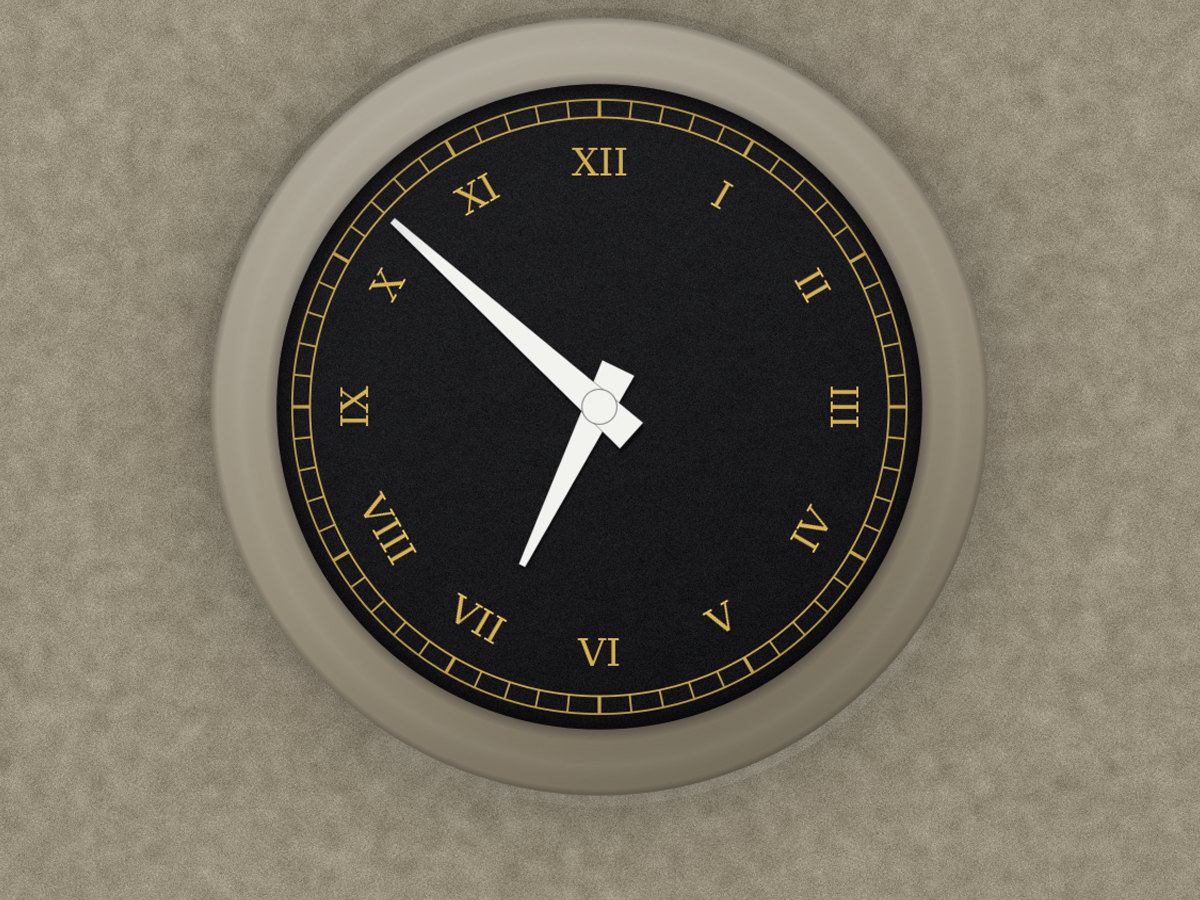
6:52
